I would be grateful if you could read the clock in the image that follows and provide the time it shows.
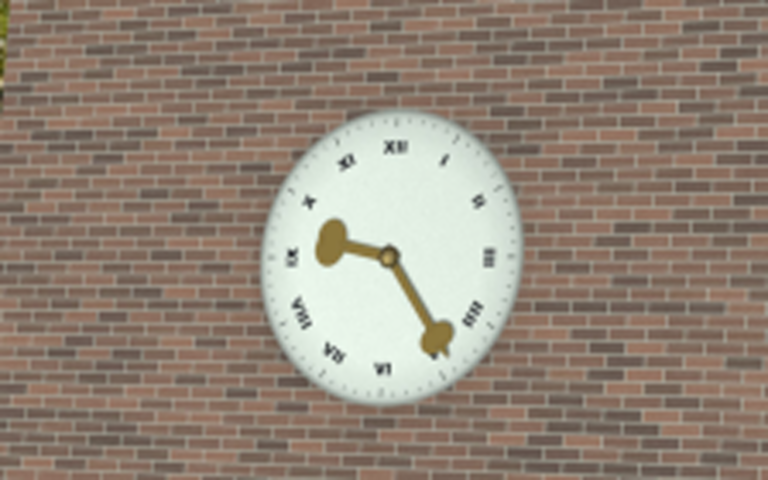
9:24
